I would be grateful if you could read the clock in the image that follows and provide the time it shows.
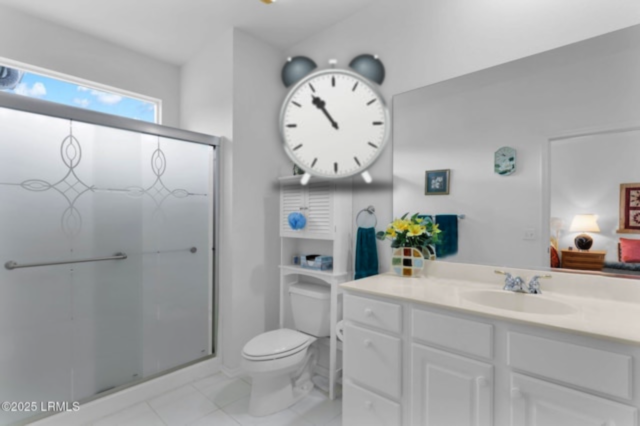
10:54
